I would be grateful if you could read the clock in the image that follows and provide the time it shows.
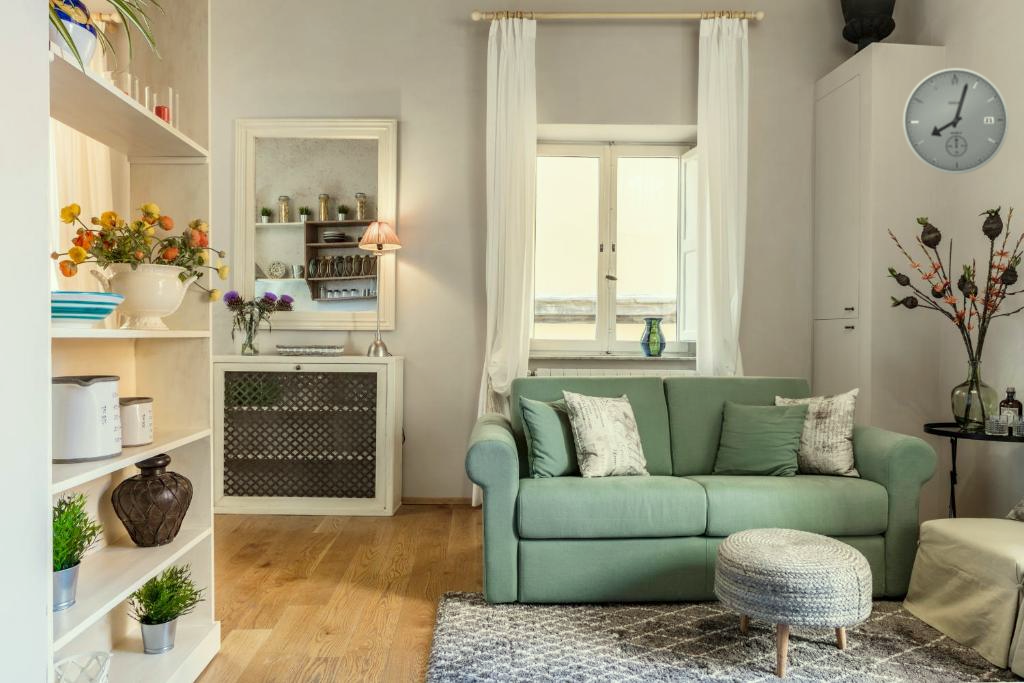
8:03
